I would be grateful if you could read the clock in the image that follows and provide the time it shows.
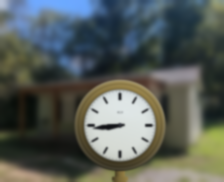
8:44
